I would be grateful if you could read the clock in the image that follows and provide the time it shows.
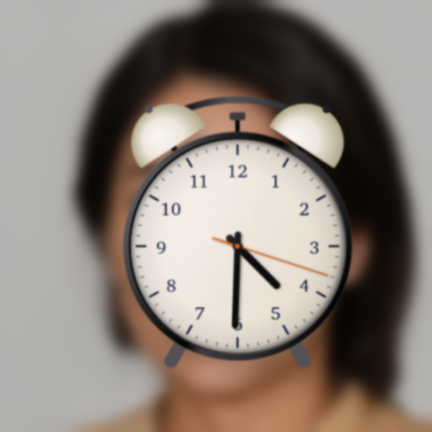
4:30:18
